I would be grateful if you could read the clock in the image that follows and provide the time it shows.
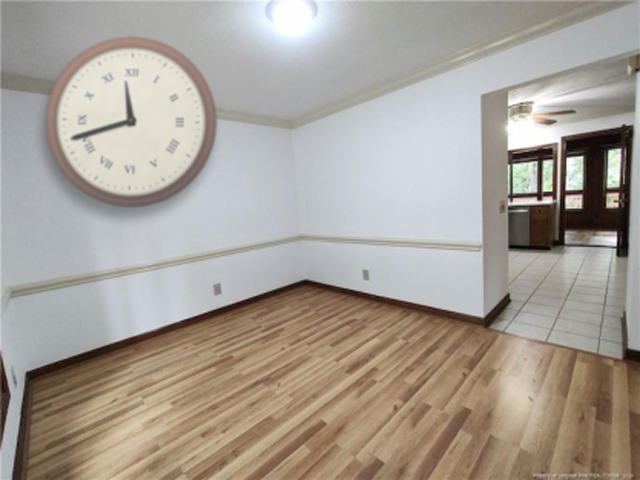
11:42
